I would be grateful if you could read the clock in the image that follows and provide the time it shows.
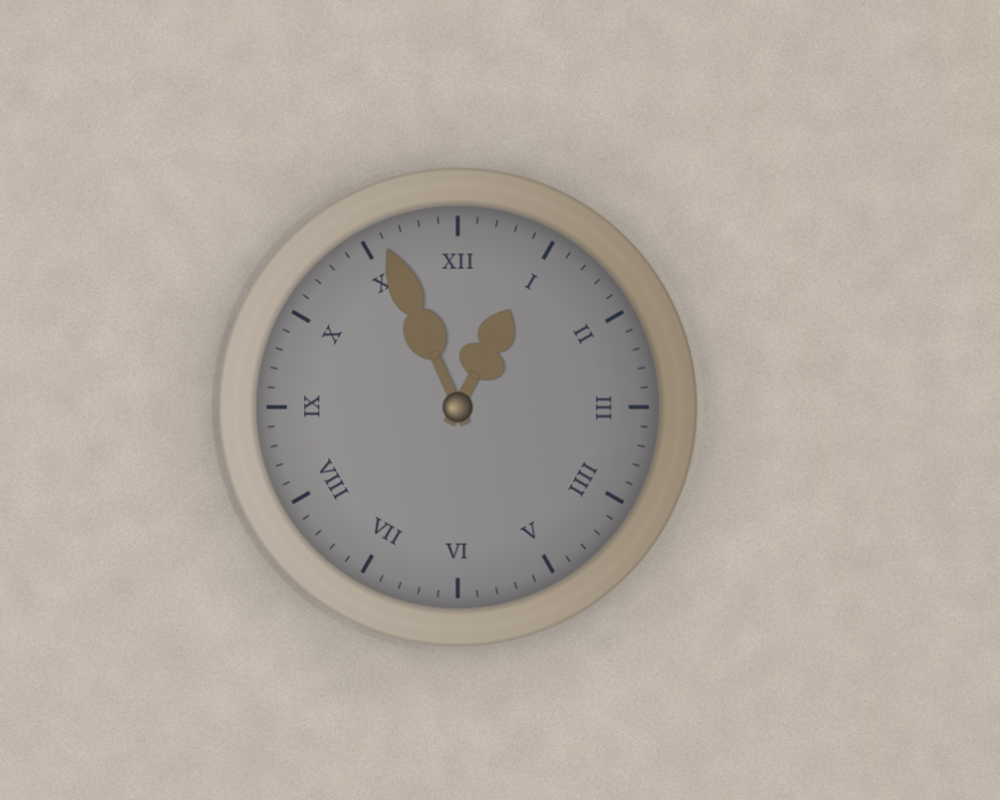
12:56
